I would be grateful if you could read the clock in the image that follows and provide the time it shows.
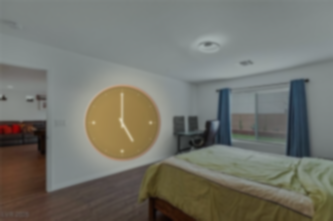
5:00
